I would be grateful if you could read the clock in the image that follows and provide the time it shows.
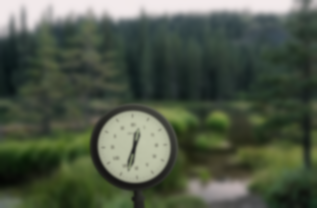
12:33
